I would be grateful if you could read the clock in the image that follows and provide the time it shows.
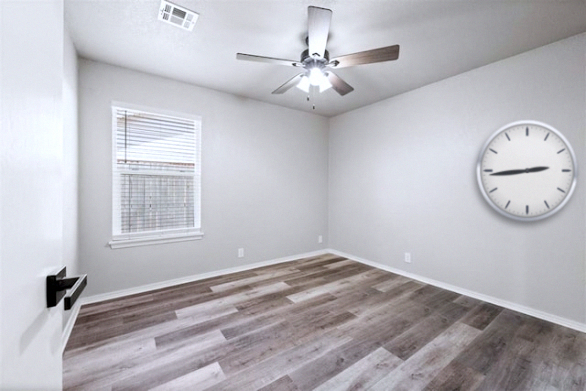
2:44
